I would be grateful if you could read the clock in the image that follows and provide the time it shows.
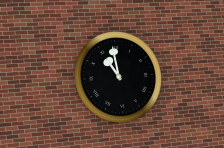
10:59
